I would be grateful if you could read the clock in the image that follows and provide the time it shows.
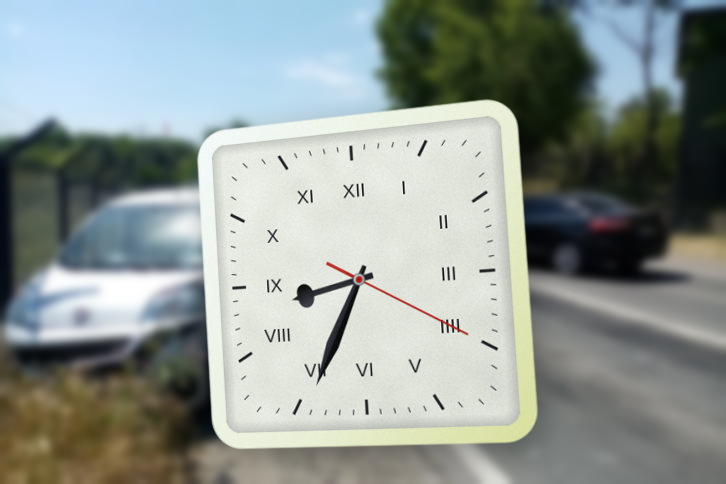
8:34:20
